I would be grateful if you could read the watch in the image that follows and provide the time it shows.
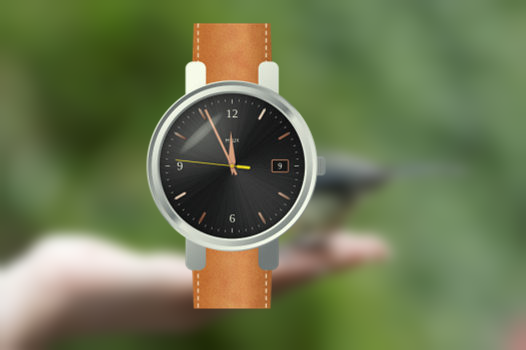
11:55:46
